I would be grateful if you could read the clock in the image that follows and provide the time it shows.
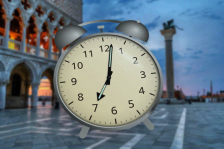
7:02
